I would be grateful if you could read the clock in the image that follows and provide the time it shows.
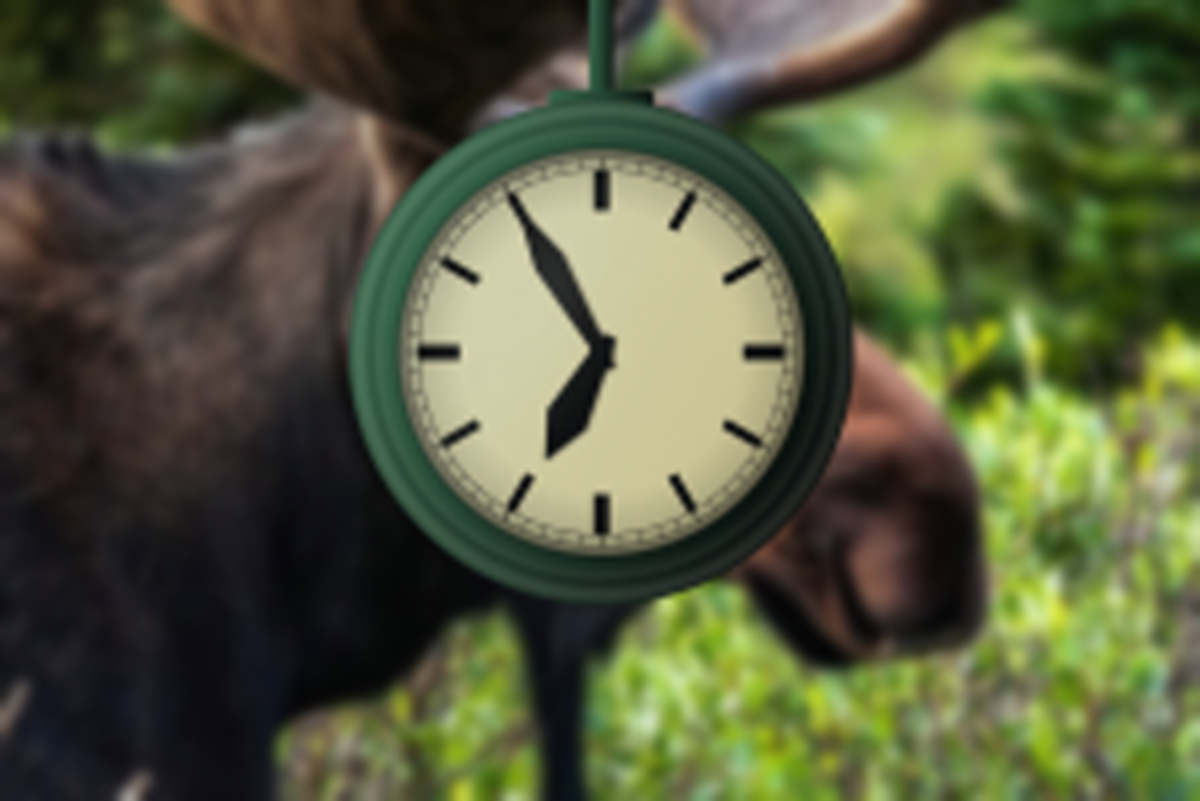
6:55
